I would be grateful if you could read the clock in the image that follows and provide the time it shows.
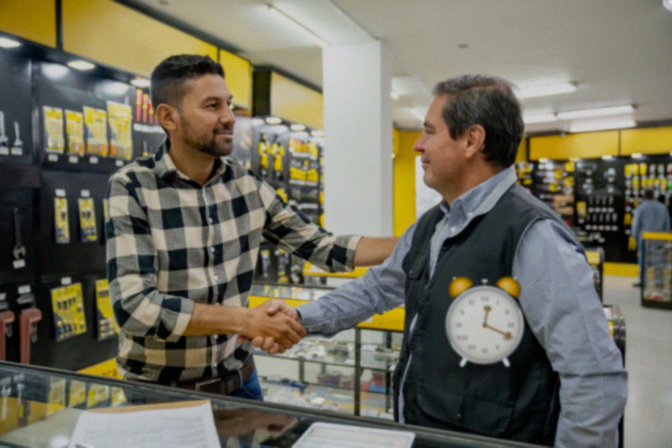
12:19
